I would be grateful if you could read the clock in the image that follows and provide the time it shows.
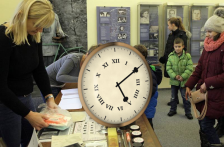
5:10
